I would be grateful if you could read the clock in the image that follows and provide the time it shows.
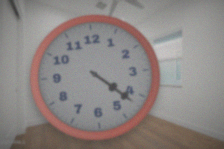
4:22
